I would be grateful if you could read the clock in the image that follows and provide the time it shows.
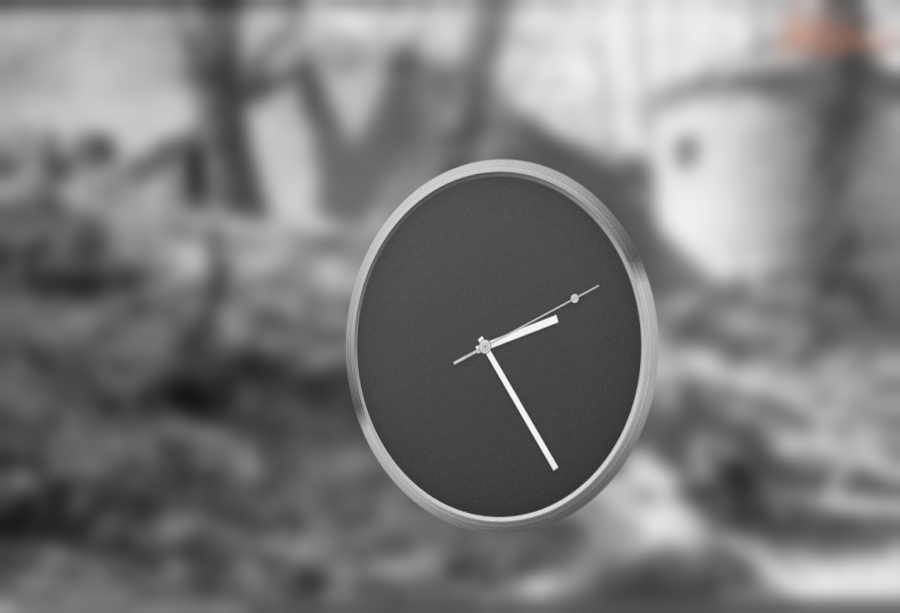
2:24:11
